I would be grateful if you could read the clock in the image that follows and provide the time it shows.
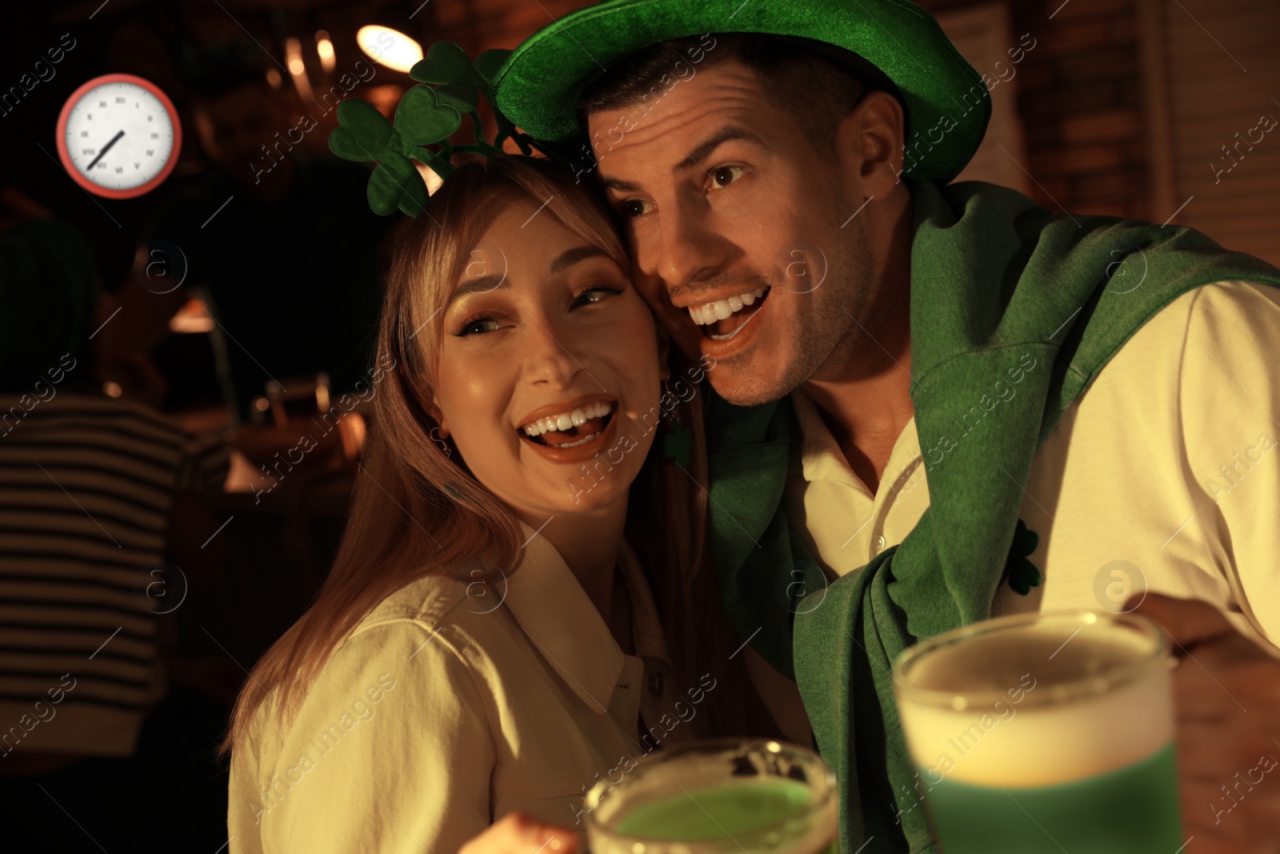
7:37
